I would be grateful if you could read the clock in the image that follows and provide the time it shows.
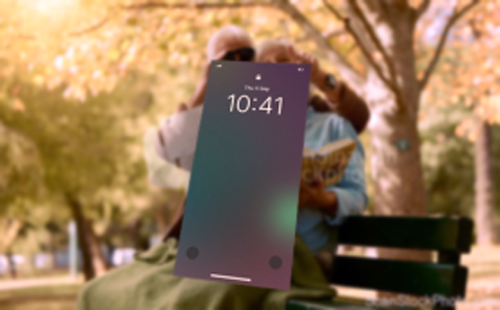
10:41
